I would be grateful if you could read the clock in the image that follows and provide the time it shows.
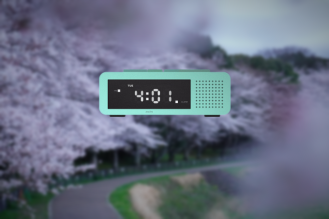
4:01
